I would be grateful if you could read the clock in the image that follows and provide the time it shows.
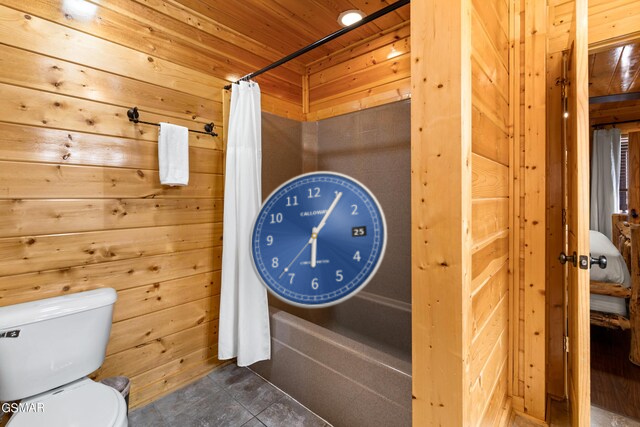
6:05:37
